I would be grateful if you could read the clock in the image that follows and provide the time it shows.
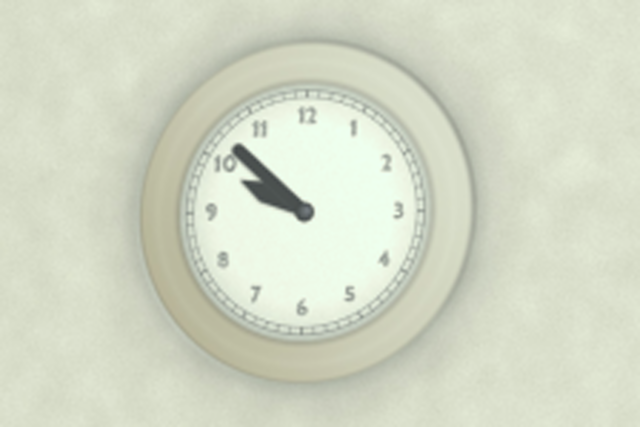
9:52
